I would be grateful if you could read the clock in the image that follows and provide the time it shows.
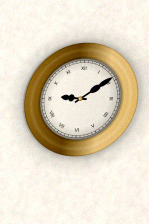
9:09
